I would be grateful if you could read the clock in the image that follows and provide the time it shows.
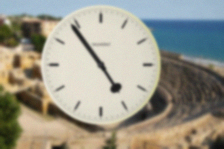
4:54
